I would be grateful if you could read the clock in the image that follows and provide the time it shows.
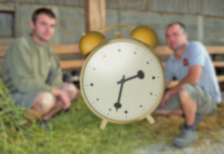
2:33
